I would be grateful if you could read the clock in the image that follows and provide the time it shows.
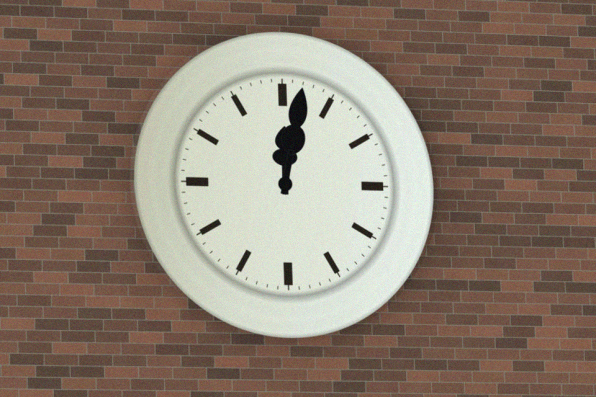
12:02
